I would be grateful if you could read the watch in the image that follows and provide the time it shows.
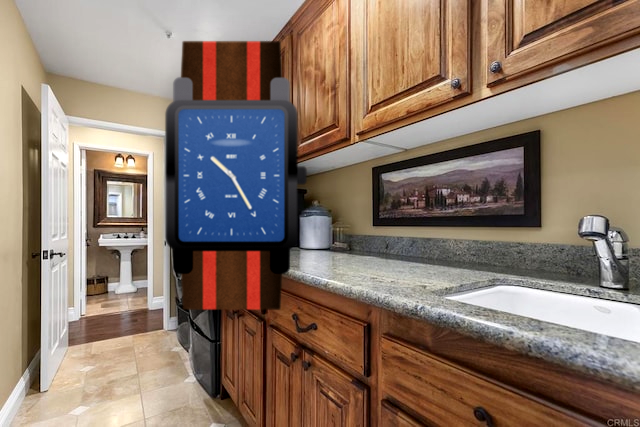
10:25
